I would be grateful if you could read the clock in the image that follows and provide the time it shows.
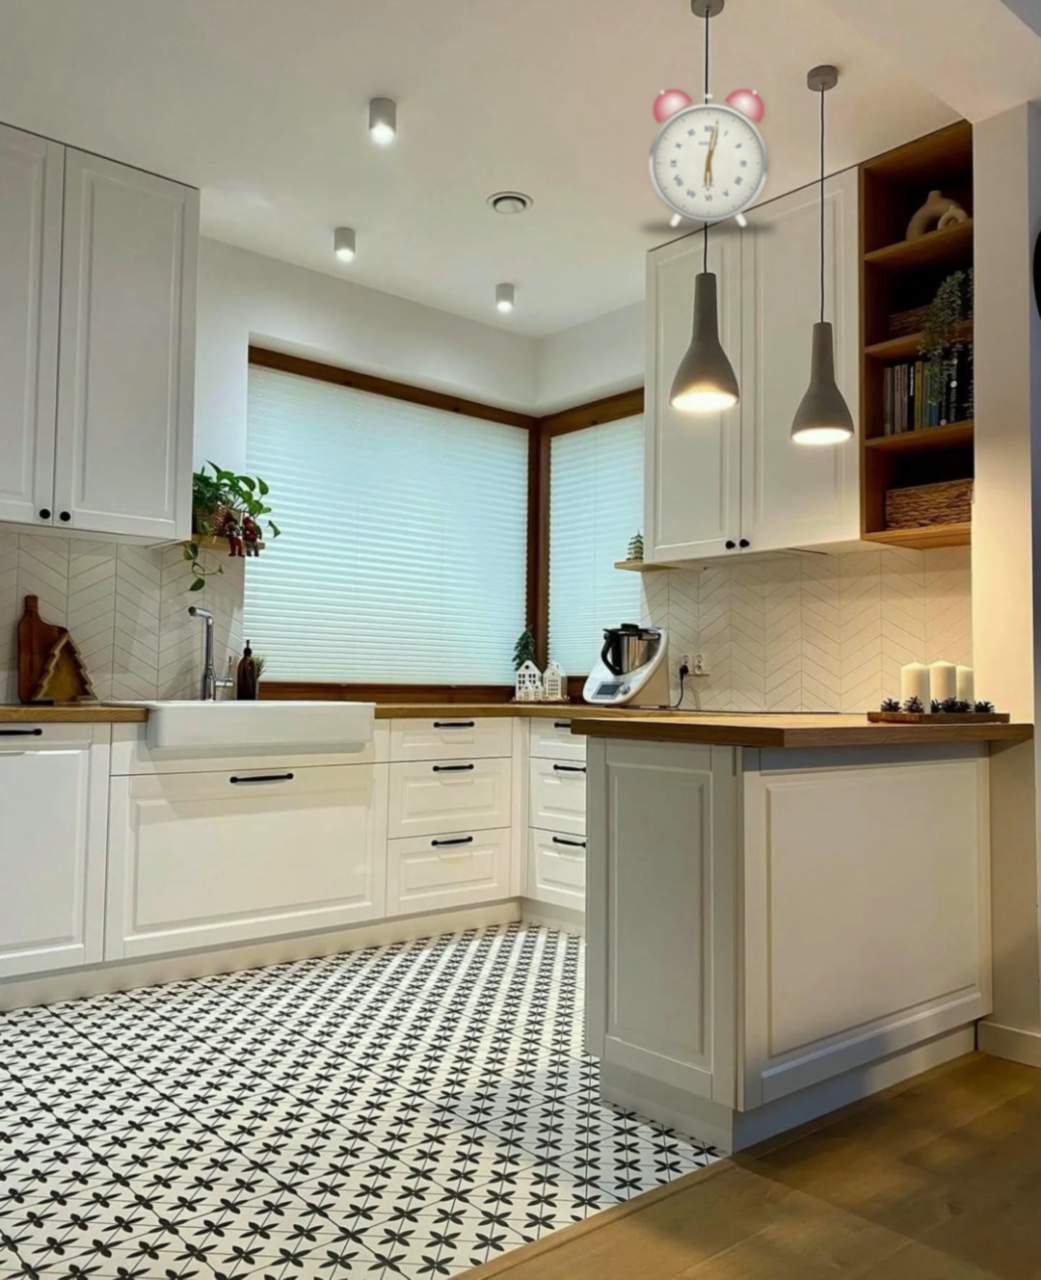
6:02
